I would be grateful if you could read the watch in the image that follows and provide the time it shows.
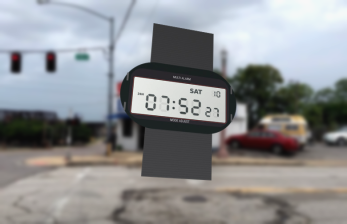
7:52:27
